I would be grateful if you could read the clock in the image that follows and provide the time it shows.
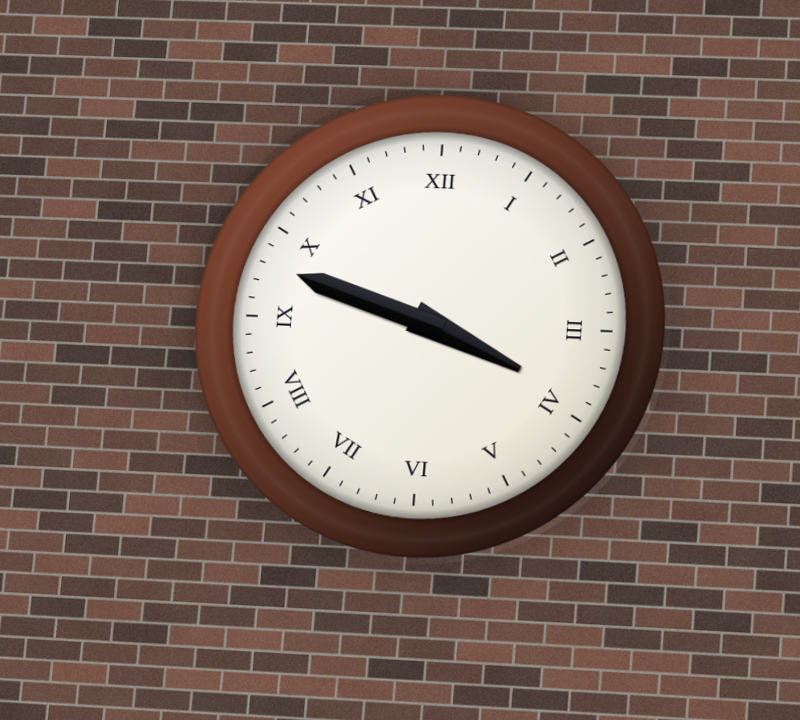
3:48
